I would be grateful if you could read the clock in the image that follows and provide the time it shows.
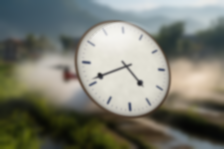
4:41
